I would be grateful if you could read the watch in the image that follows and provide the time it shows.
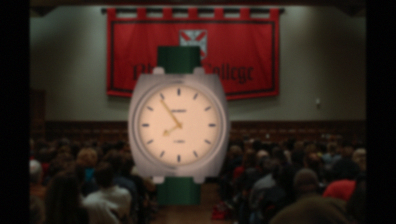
7:54
